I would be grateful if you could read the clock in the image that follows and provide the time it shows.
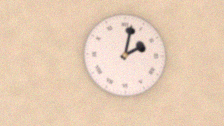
2:02
